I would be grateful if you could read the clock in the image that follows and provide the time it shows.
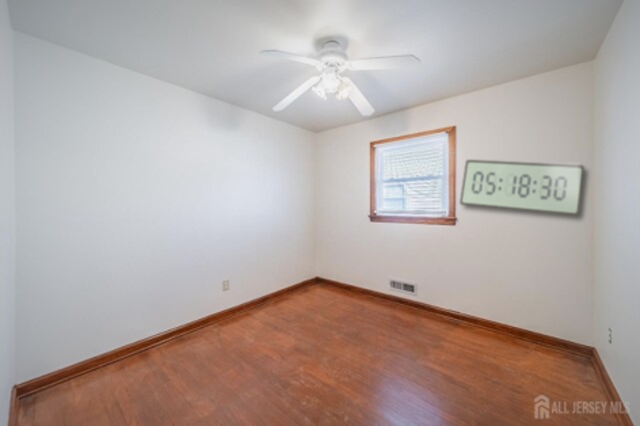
5:18:30
